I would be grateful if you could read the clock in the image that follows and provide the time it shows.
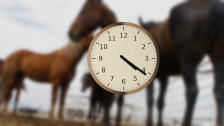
4:21
